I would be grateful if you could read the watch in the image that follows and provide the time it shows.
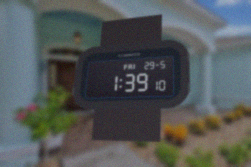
1:39
